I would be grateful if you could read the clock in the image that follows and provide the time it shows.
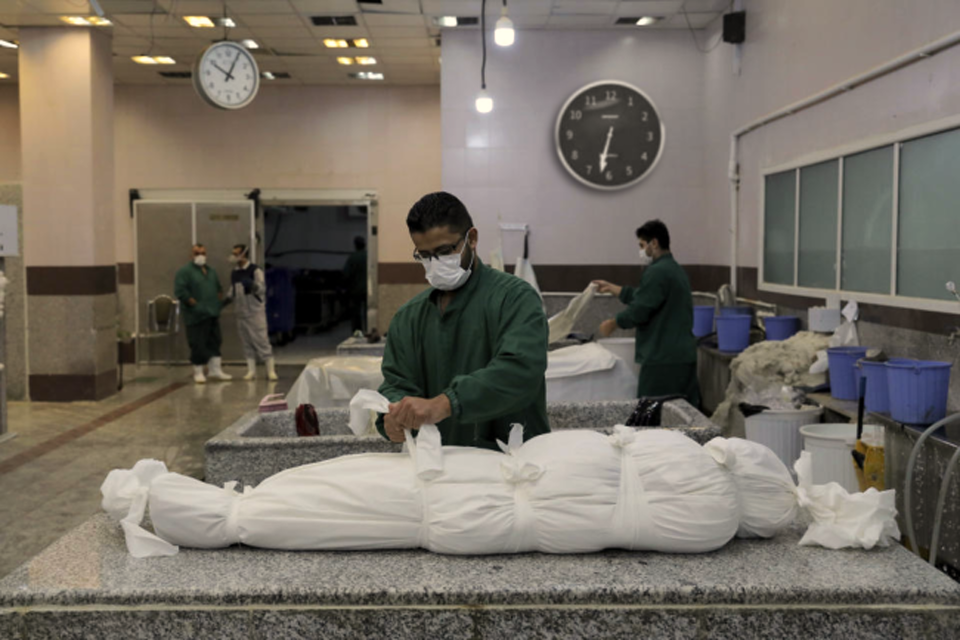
6:32
